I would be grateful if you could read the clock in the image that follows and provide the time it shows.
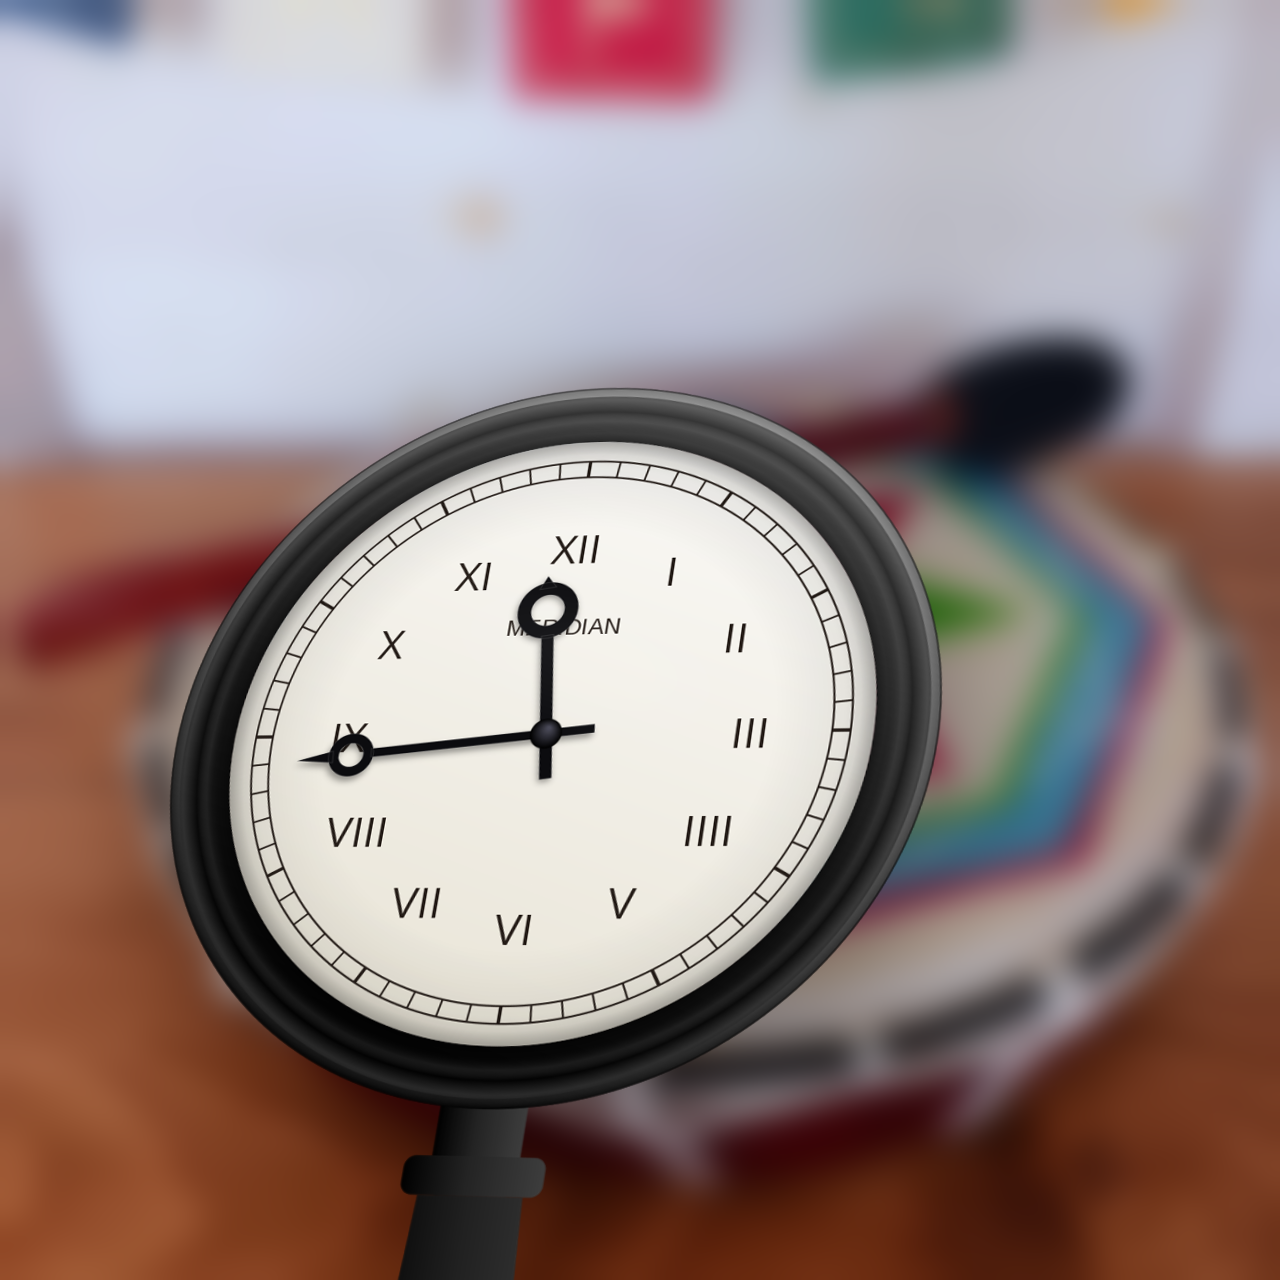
11:44
